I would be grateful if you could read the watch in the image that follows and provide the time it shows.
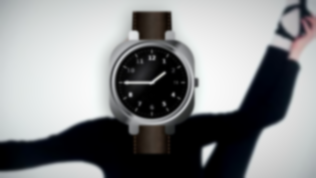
1:45
